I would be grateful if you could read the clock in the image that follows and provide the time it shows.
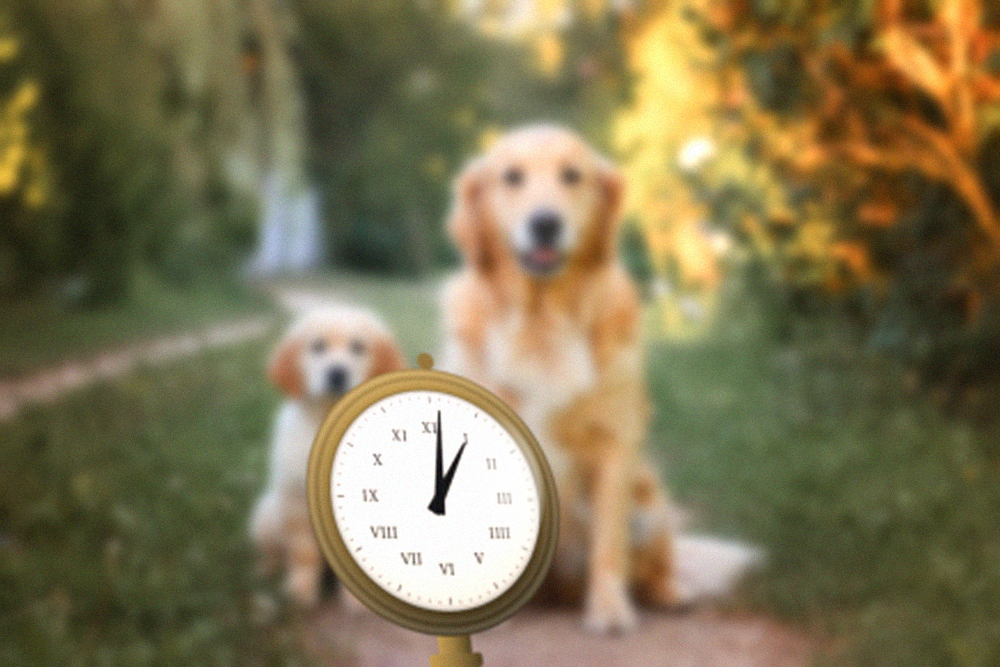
1:01
